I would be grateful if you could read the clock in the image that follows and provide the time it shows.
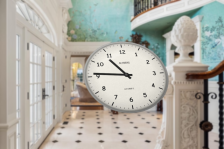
10:46
